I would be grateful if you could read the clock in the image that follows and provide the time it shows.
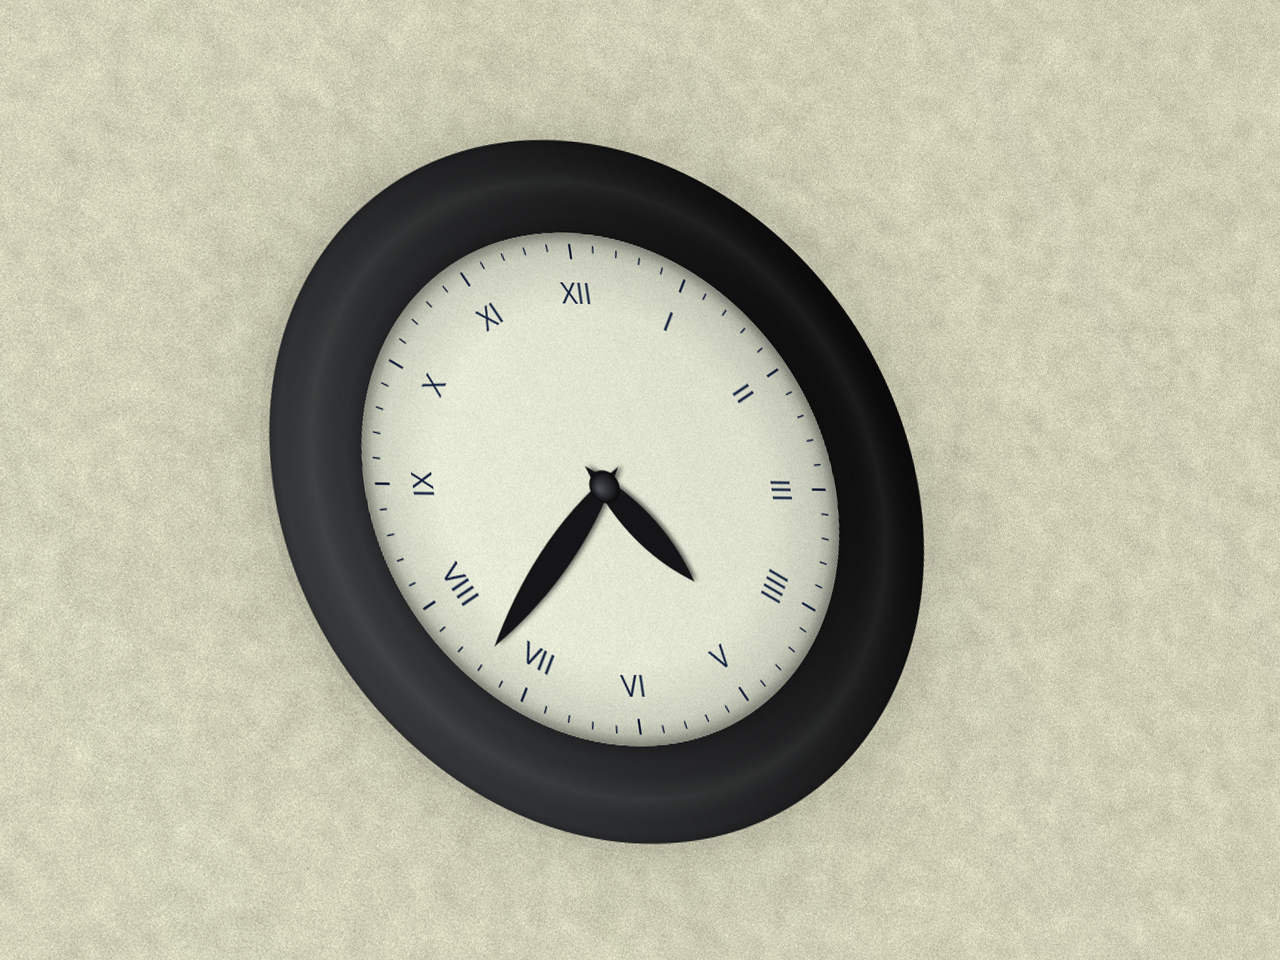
4:37
